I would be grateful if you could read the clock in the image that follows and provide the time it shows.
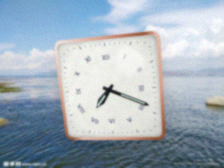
7:19
